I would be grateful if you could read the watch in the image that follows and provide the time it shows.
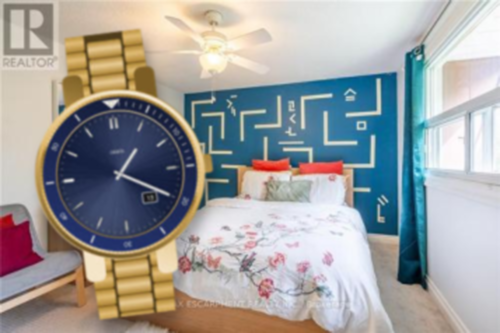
1:20
